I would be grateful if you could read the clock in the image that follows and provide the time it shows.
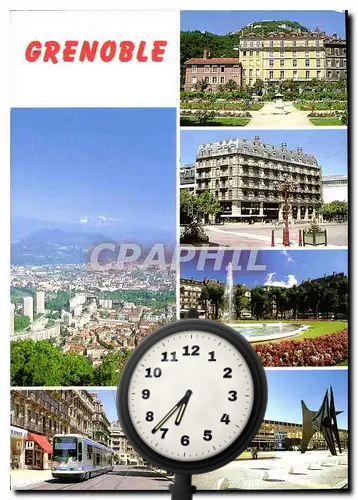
6:37
